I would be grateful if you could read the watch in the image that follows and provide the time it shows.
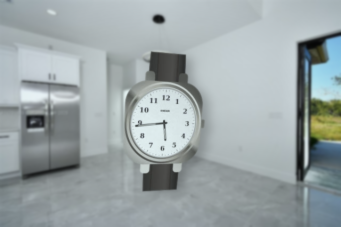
5:44
